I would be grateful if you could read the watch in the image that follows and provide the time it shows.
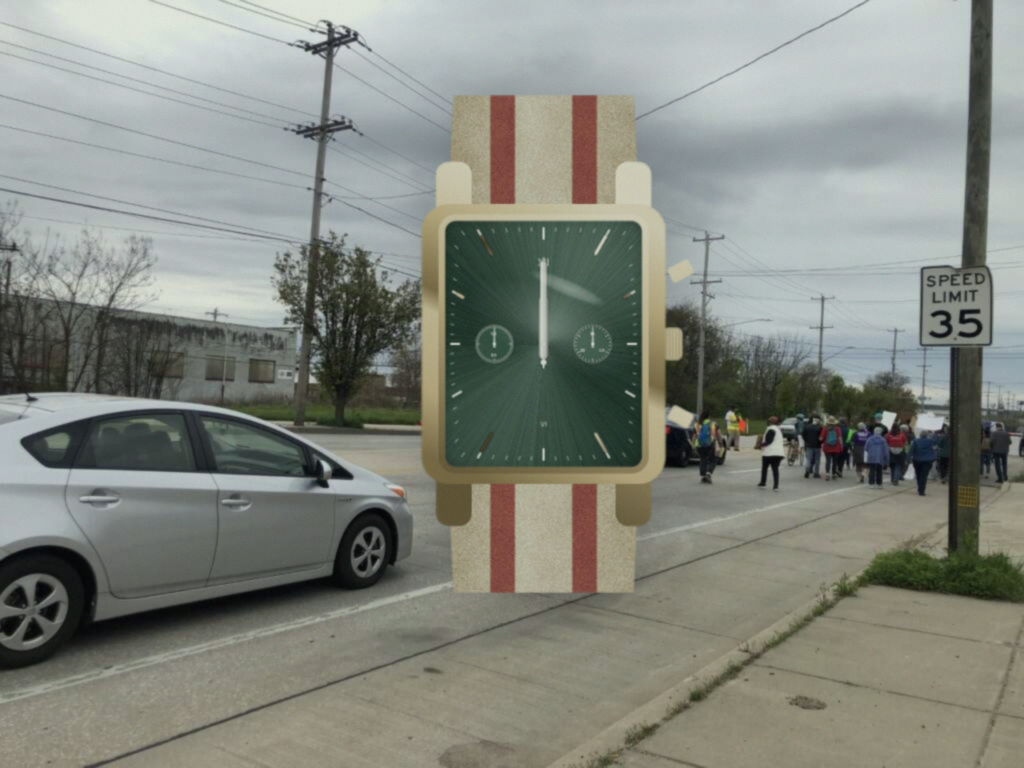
12:00
